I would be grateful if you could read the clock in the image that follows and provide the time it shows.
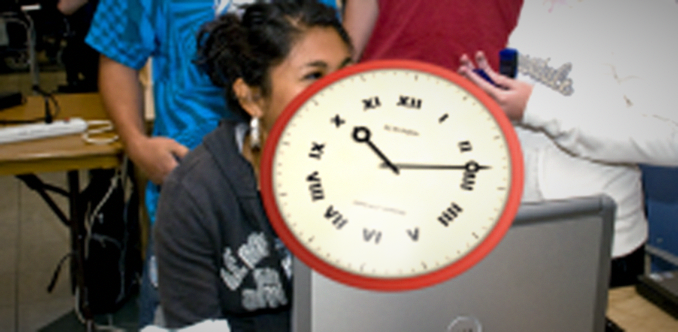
10:13
